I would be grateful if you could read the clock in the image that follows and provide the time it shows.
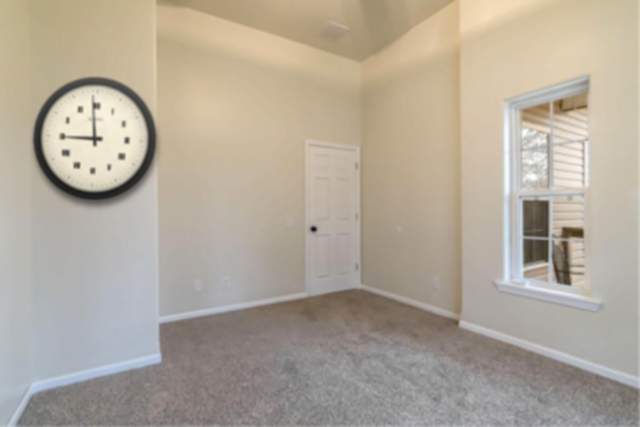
8:59
